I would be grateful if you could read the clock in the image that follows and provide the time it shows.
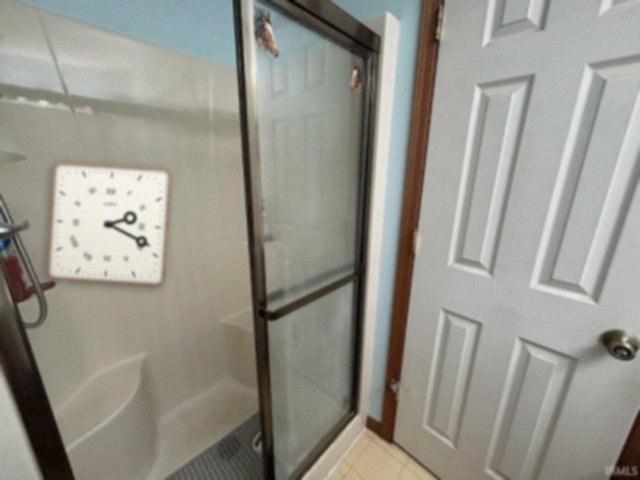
2:19
